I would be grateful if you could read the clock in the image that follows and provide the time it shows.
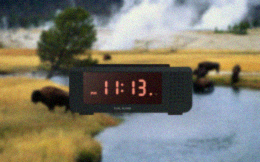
11:13
